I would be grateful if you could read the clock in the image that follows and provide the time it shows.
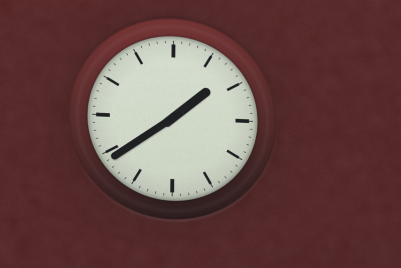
1:39
